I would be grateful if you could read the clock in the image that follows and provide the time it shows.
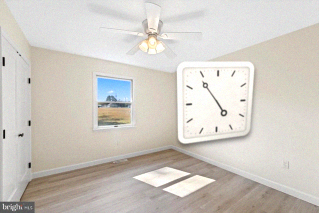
4:54
